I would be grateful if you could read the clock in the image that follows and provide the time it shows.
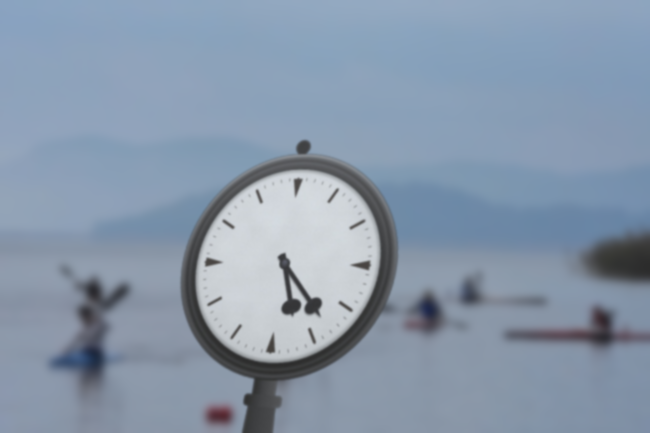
5:23
